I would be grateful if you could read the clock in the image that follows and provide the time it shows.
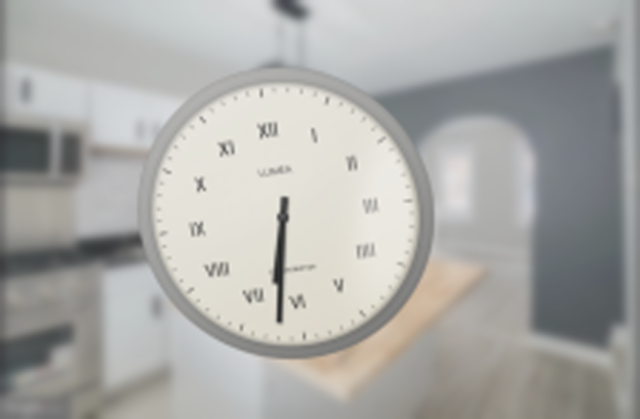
6:32
